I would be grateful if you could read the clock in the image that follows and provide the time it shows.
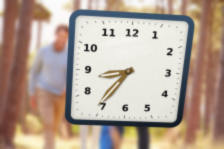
8:36
